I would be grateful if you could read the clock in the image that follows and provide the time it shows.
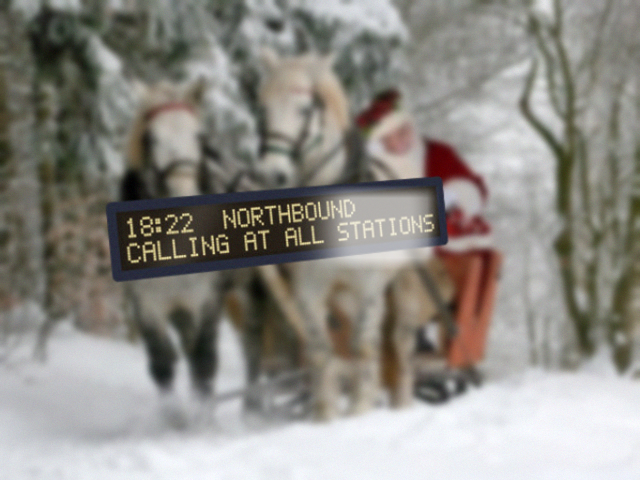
18:22
